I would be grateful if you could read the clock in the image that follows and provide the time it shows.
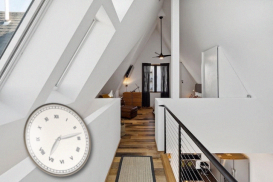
7:13
